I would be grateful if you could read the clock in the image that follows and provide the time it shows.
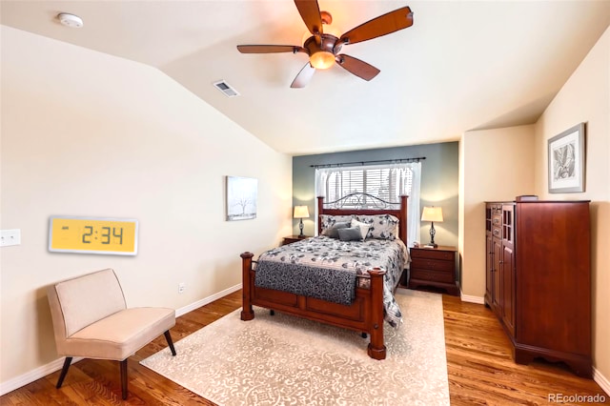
2:34
